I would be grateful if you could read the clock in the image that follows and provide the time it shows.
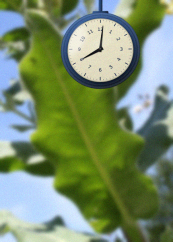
8:01
